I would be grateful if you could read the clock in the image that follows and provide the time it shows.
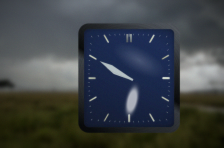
9:50
